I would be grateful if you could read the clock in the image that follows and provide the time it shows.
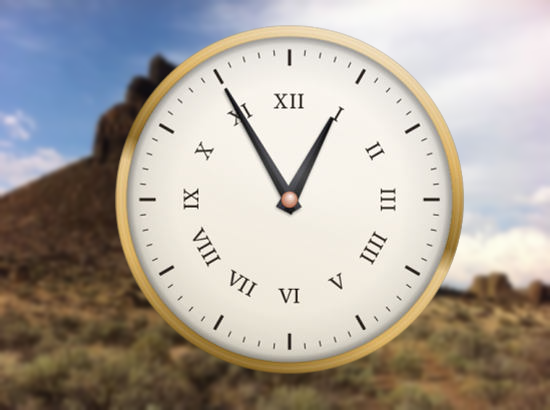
12:55
